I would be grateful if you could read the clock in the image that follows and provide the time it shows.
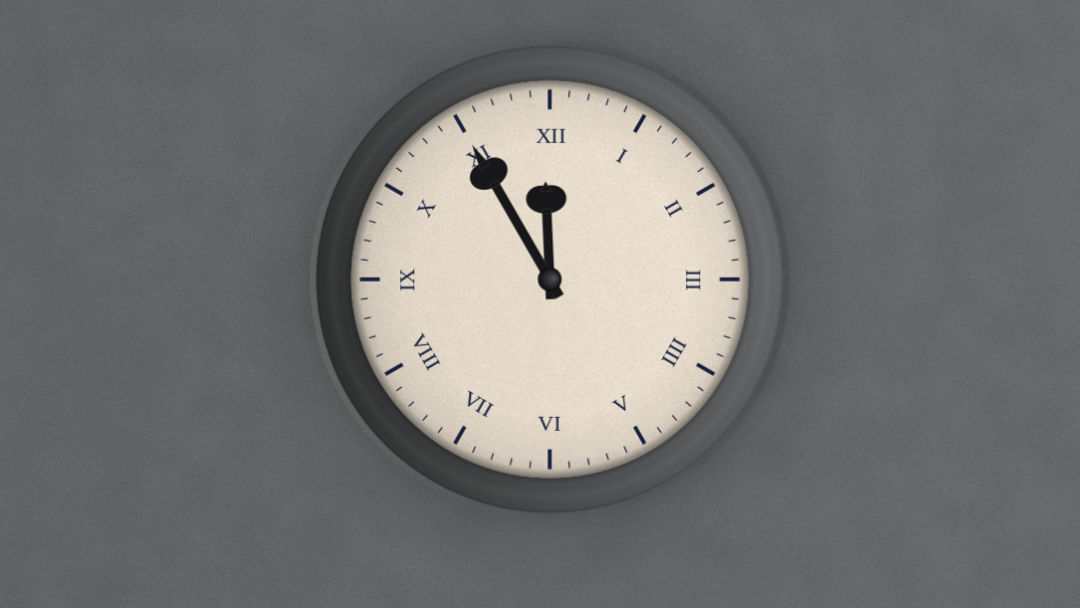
11:55
